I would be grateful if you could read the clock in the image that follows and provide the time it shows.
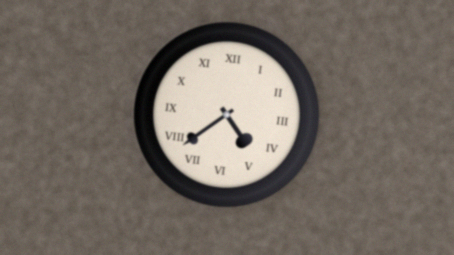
4:38
